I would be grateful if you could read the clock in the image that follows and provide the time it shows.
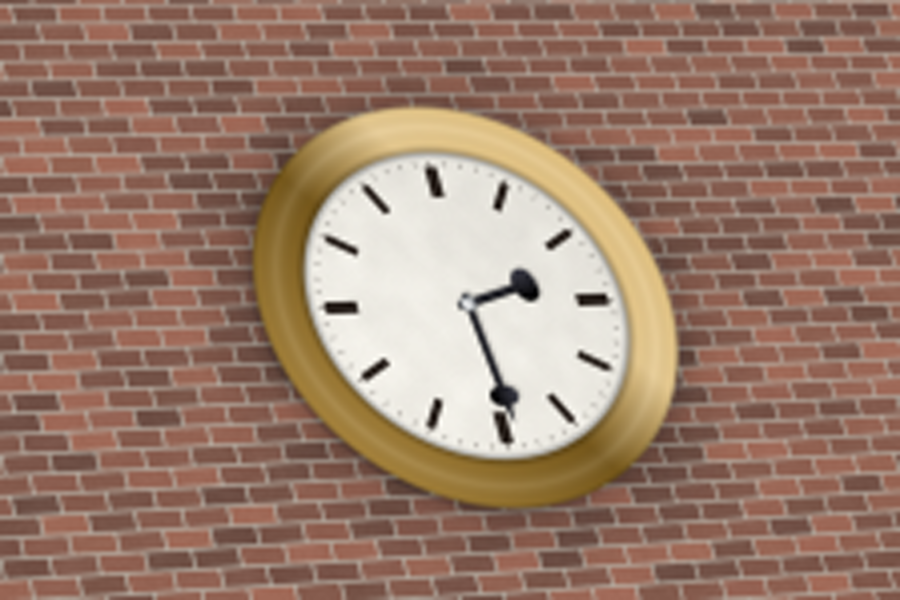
2:29
